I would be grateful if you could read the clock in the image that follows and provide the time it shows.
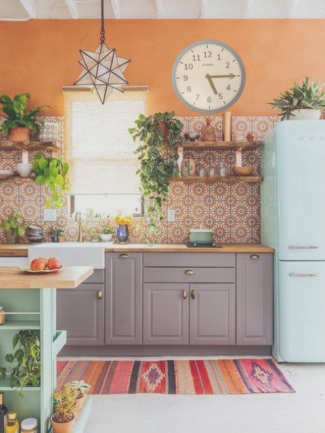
5:15
